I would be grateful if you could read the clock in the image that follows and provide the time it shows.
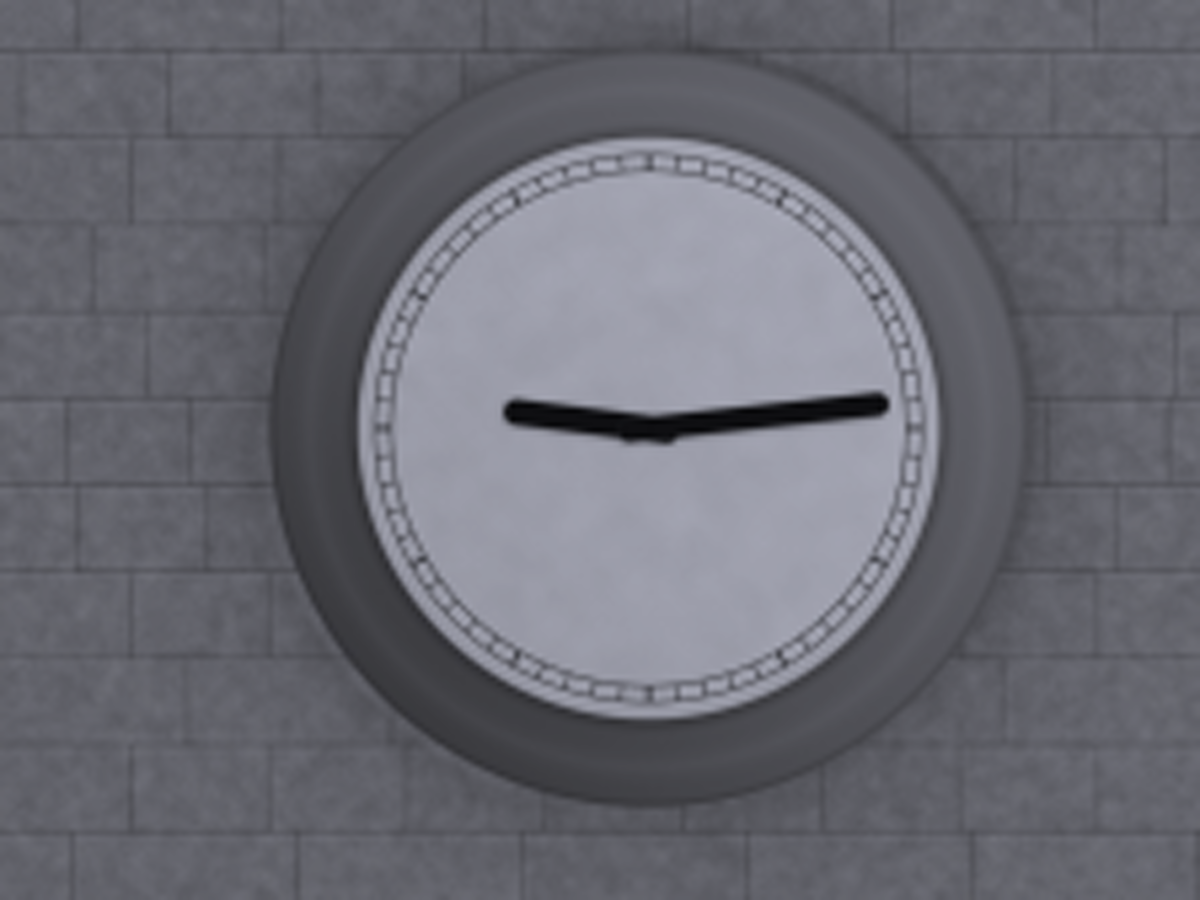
9:14
